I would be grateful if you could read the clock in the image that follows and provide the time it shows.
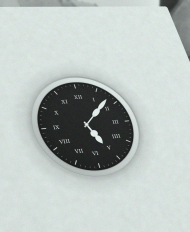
5:08
